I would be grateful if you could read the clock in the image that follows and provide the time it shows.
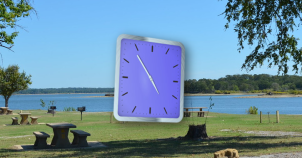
4:54
